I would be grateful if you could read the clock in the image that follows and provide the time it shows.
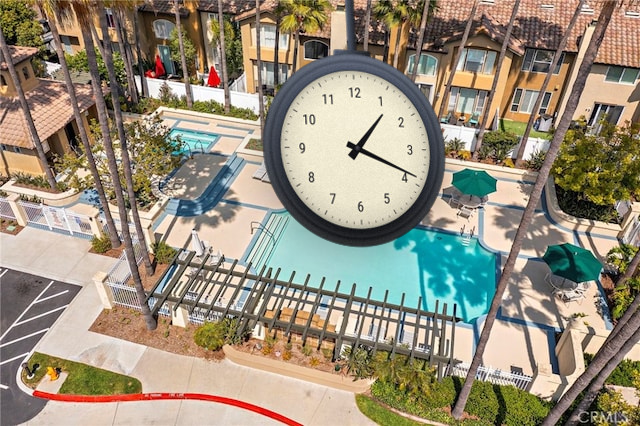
1:19
